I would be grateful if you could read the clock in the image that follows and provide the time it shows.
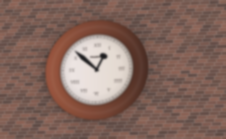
12:52
